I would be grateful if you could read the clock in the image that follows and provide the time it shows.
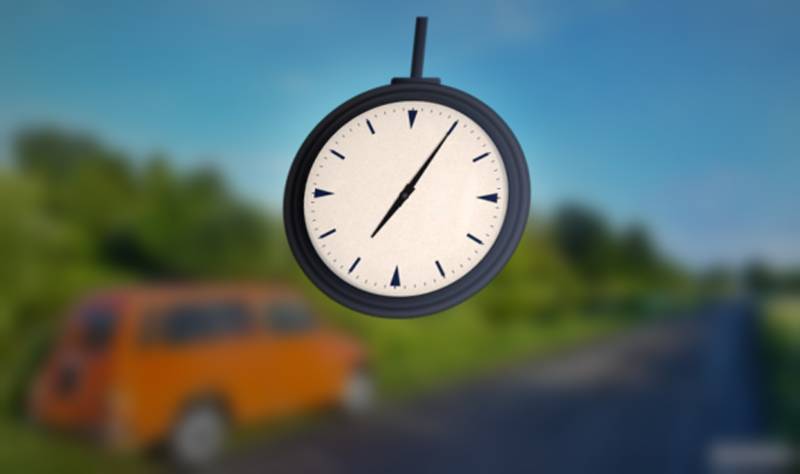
7:05
